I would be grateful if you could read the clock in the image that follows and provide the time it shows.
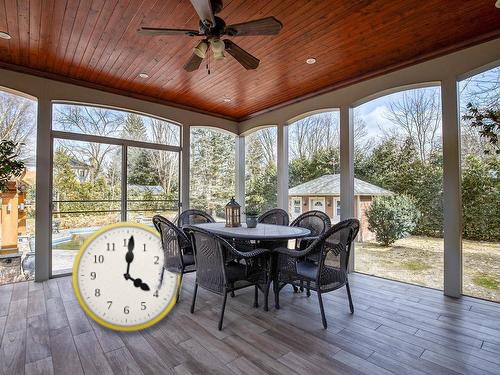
4:01
